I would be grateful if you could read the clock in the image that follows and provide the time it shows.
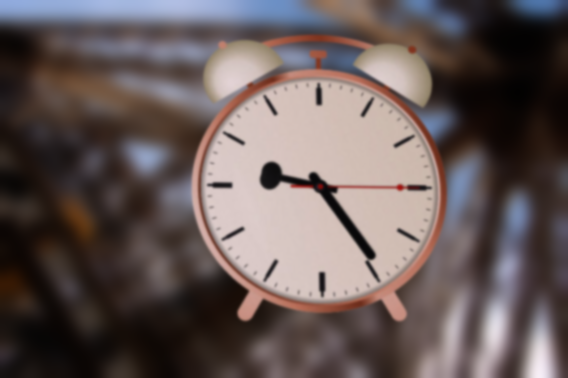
9:24:15
